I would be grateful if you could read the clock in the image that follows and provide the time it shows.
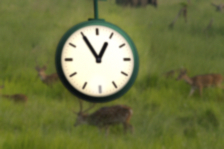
12:55
